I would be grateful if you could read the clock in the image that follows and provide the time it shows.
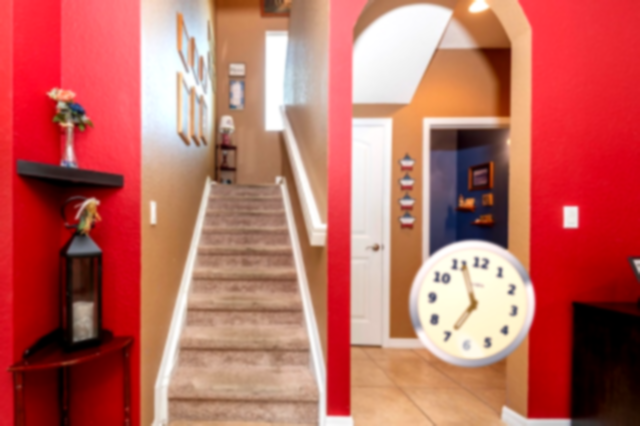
6:56
